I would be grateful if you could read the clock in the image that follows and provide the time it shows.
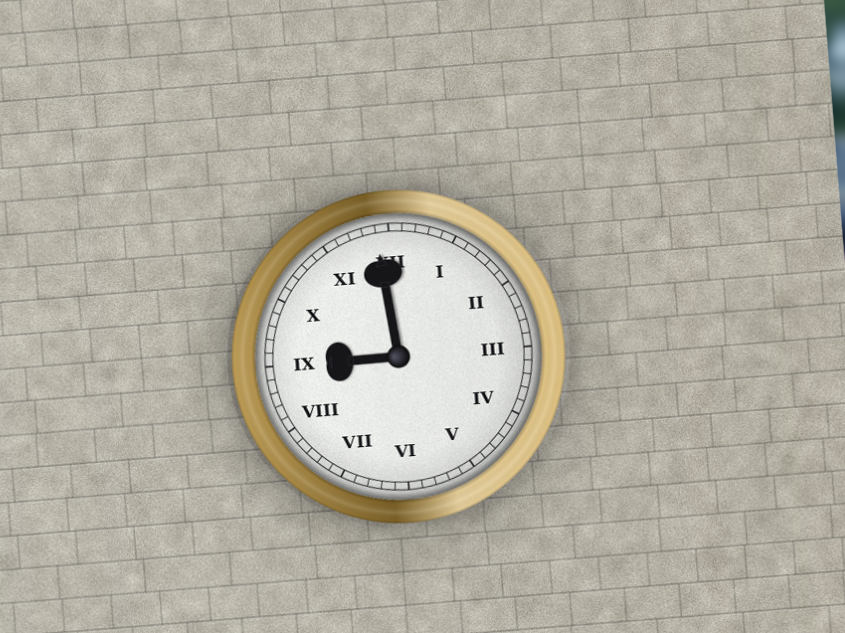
8:59
